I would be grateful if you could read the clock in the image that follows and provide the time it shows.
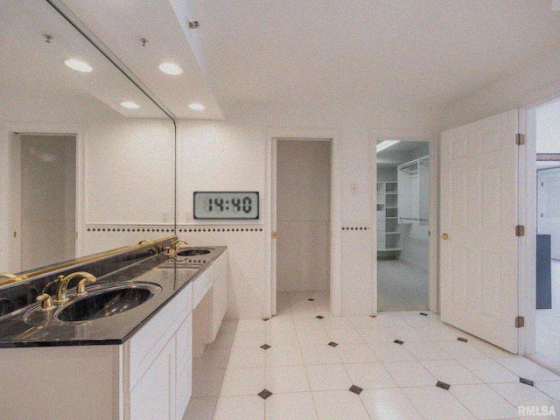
14:40
